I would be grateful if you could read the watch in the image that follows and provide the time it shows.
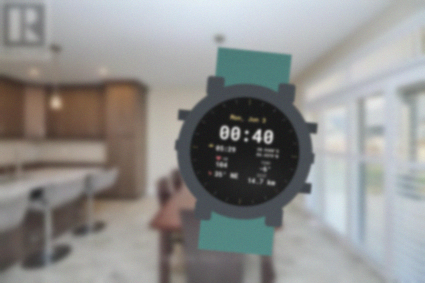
0:40
